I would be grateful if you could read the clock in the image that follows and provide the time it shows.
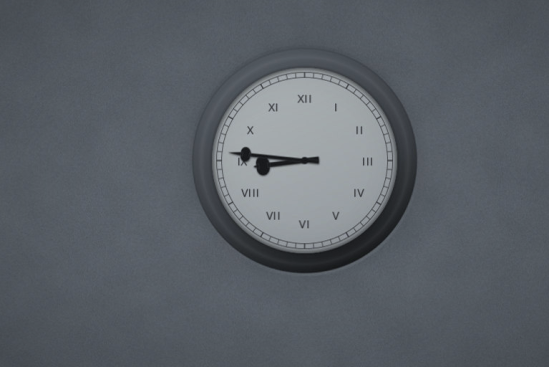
8:46
